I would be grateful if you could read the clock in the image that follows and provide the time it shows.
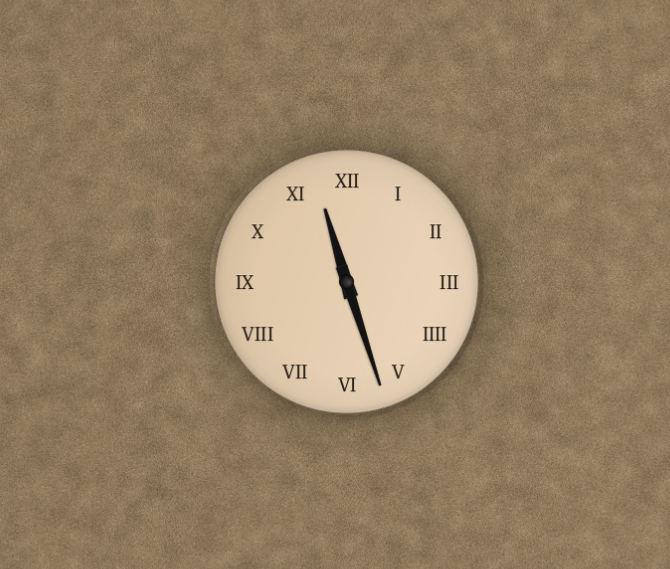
11:27
